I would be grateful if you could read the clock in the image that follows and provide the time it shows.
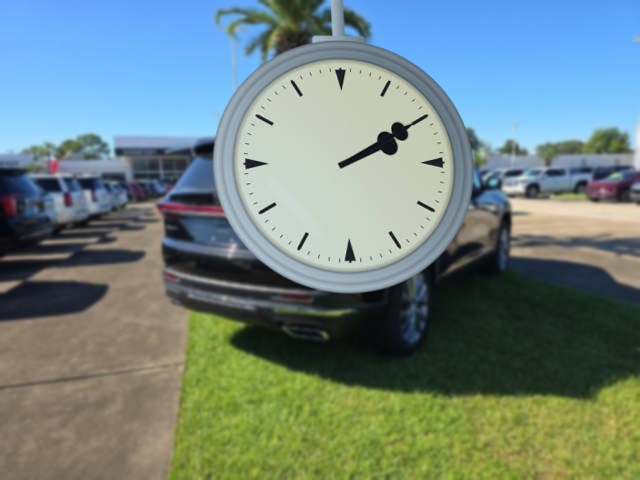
2:10
